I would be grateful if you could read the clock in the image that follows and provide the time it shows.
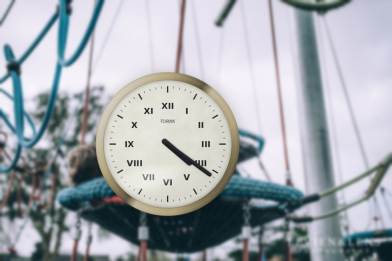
4:21
